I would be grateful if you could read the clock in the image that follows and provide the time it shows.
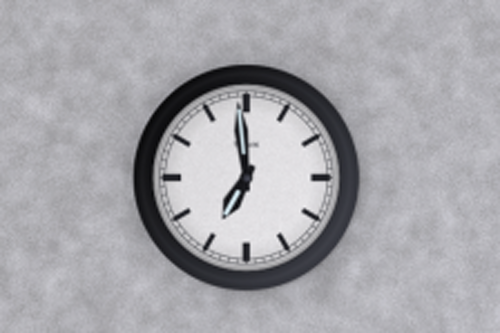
6:59
